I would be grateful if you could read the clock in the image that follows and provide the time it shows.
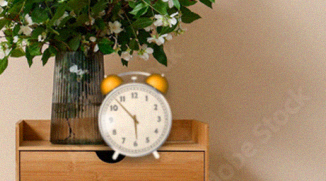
5:53
